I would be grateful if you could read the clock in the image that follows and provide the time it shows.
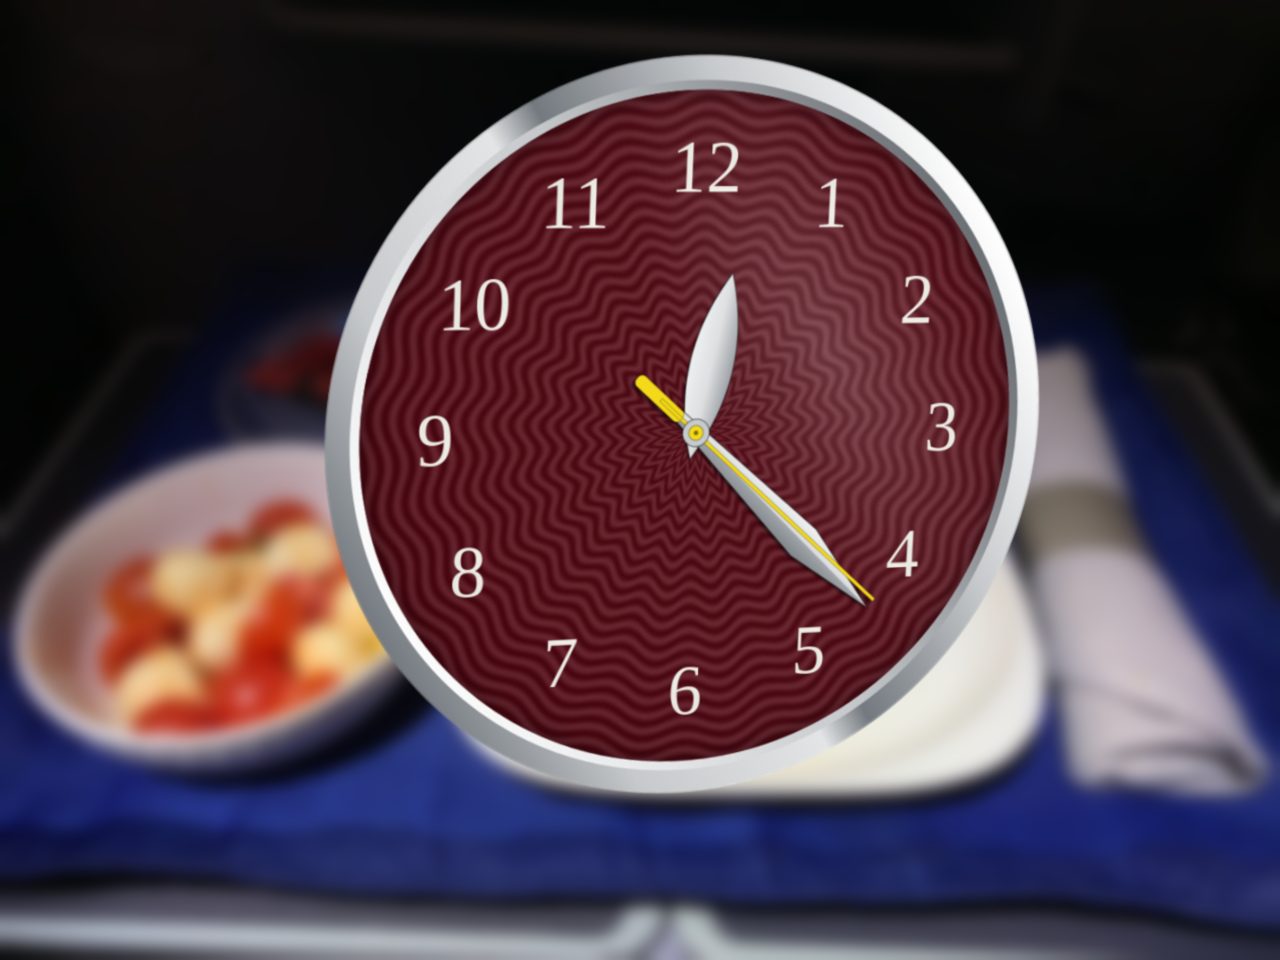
12:22:22
